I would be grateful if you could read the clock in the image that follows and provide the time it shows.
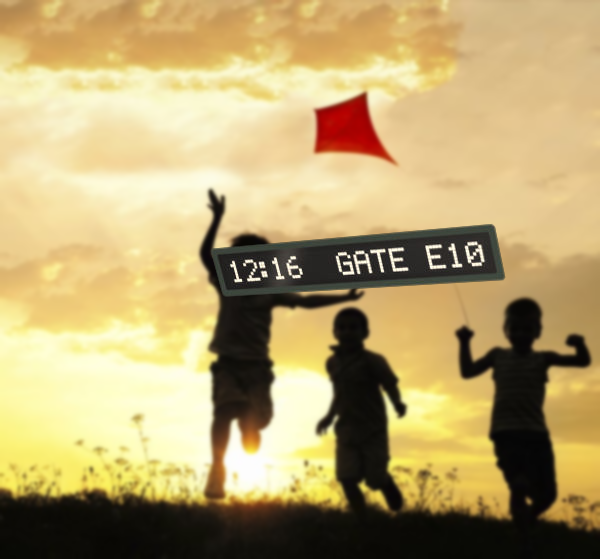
12:16
